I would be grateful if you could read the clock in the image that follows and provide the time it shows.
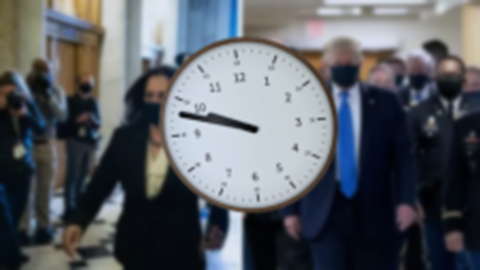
9:48
